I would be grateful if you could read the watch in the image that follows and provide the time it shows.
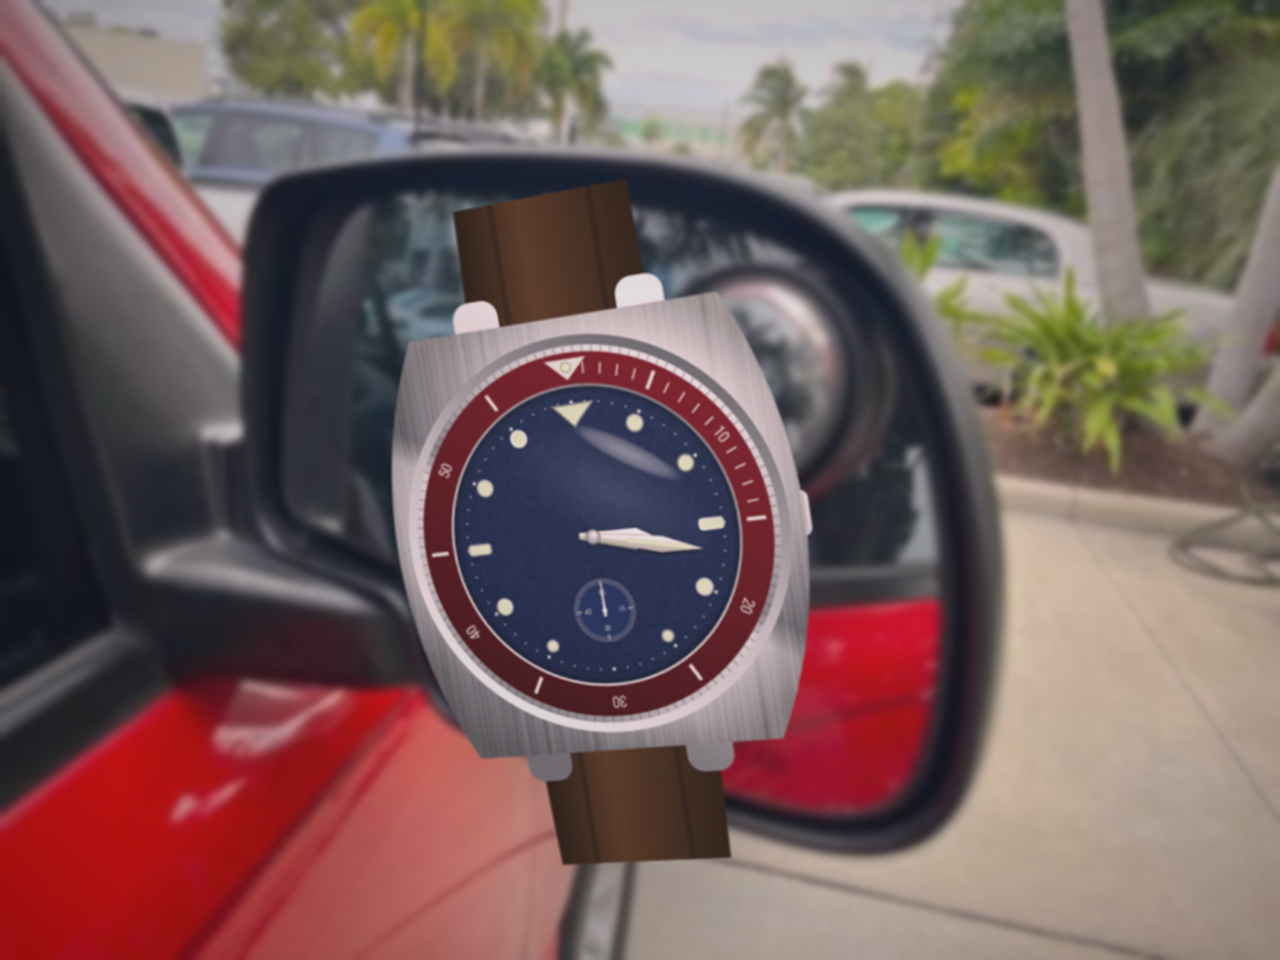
3:17
